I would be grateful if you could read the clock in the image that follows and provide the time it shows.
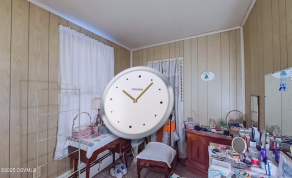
10:06
